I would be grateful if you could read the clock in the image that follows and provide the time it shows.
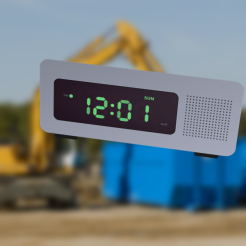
12:01
